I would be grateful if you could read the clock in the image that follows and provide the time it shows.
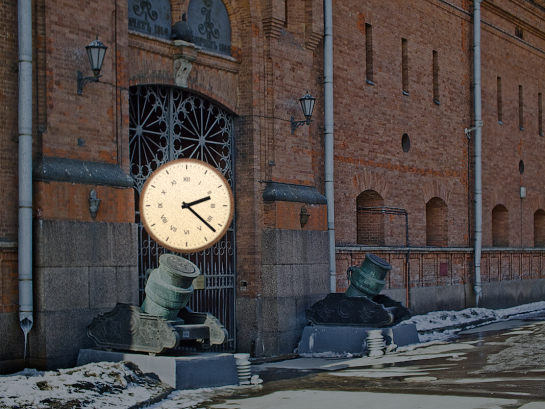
2:22
